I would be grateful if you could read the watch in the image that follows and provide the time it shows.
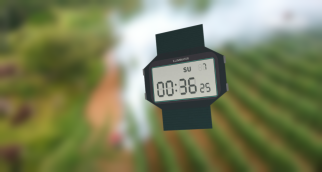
0:36:25
